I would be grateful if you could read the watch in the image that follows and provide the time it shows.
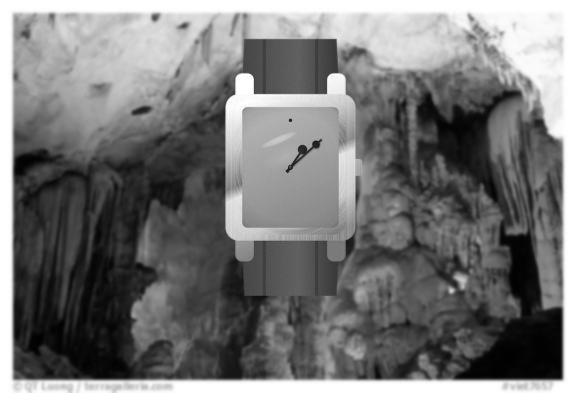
1:08
